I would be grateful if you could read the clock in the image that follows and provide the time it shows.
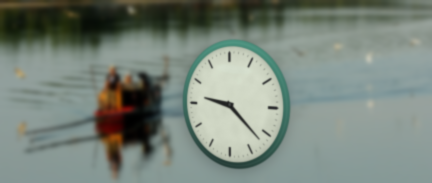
9:22
